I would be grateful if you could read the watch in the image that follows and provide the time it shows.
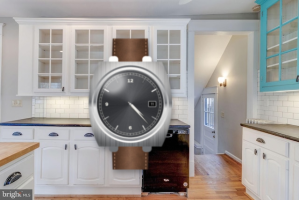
4:23
